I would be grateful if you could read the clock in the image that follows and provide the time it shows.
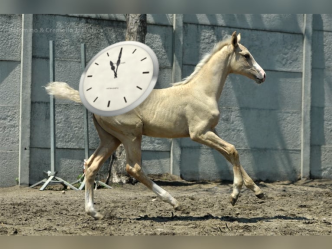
11:00
